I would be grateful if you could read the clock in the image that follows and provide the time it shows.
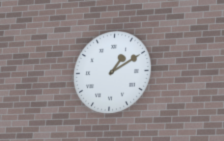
1:10
